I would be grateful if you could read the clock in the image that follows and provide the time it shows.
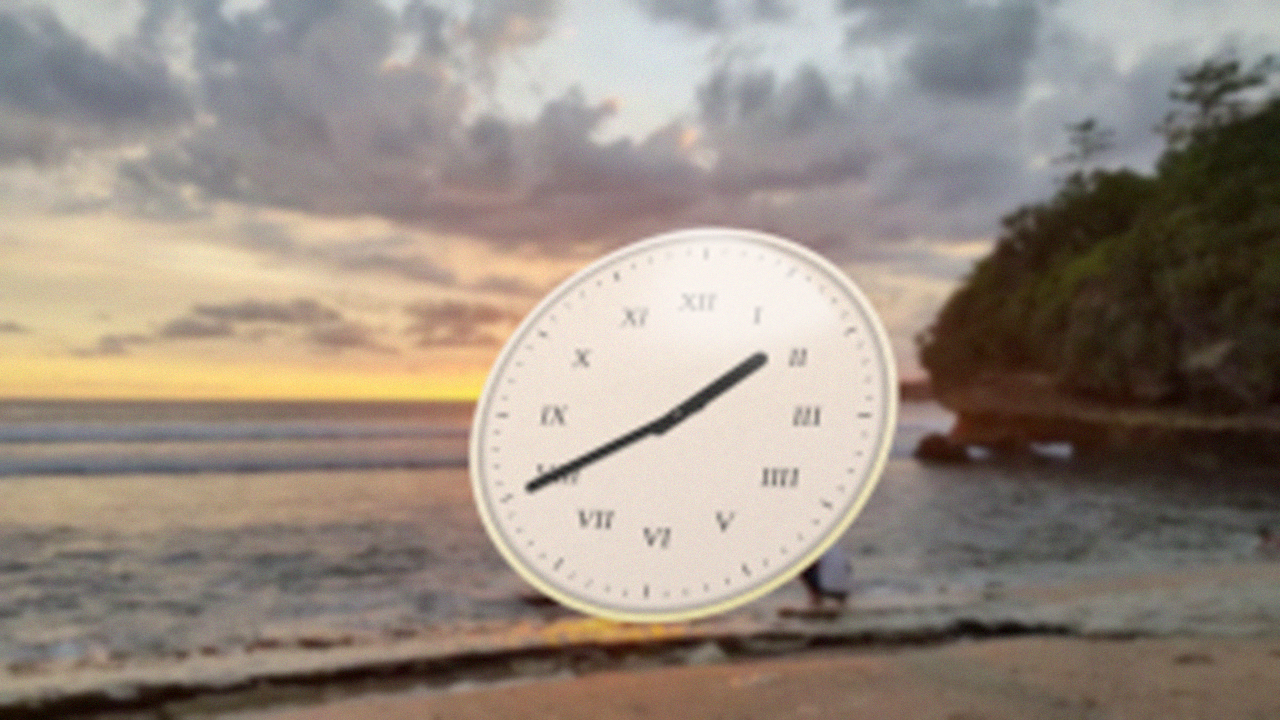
1:40
